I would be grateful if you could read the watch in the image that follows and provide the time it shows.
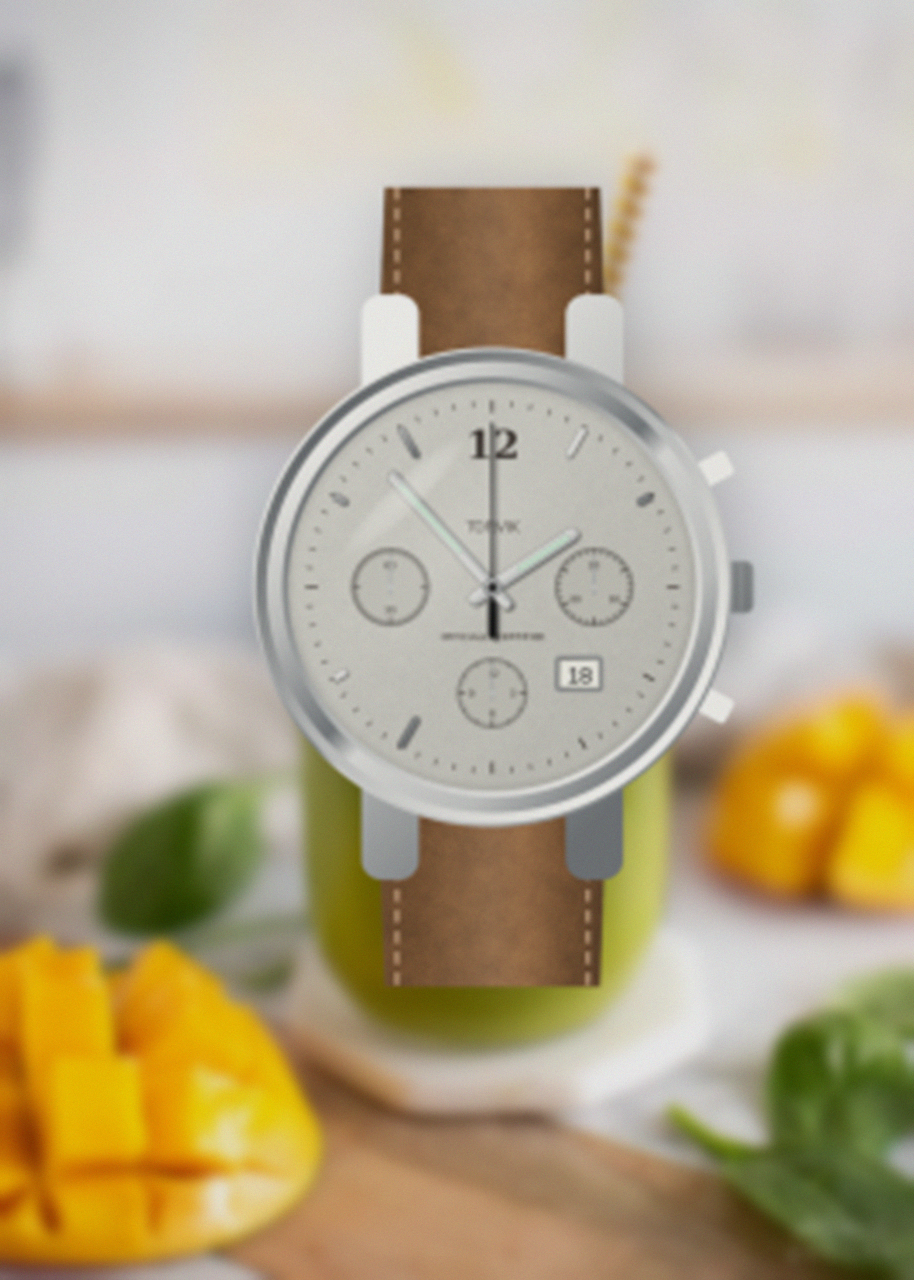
1:53
